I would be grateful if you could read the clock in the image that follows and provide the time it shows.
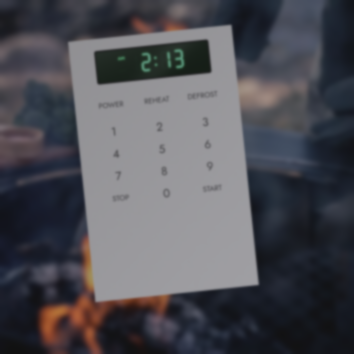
2:13
